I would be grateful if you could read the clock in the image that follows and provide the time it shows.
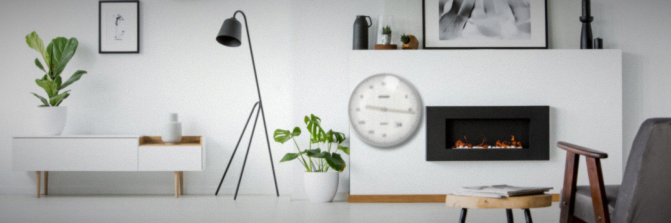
9:16
